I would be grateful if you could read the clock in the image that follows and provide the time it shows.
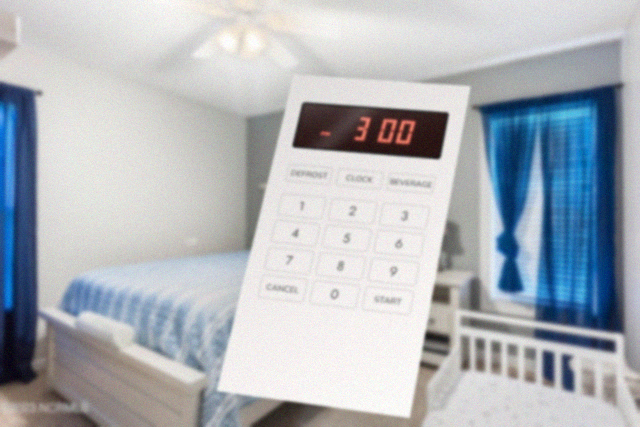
3:00
